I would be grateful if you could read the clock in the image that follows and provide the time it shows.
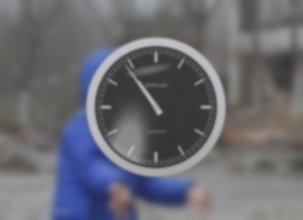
10:54
